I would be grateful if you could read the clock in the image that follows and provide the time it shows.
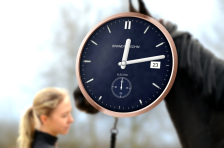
12:13
